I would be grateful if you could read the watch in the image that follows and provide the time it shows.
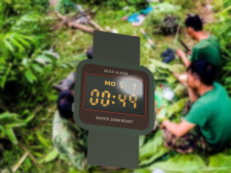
0:49
